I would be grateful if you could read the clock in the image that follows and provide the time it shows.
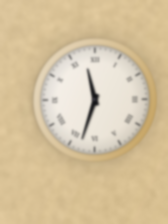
11:33
